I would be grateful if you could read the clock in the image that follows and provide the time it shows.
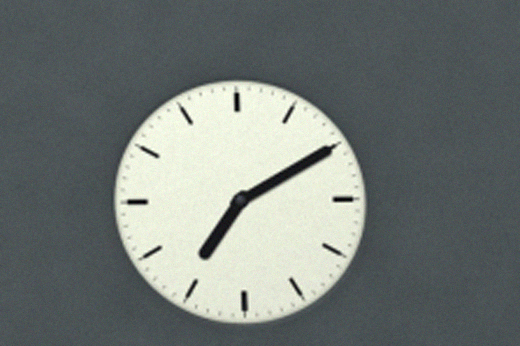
7:10
